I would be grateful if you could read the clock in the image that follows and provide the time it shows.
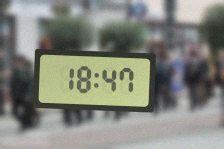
18:47
